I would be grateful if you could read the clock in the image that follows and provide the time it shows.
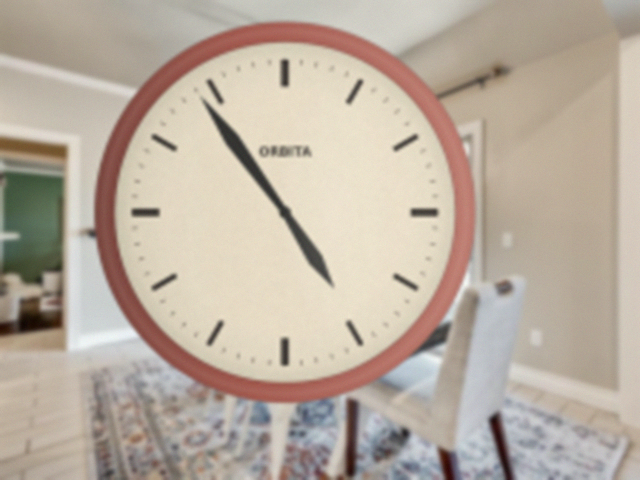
4:54
